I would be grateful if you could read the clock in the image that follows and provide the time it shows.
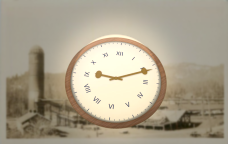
9:11
